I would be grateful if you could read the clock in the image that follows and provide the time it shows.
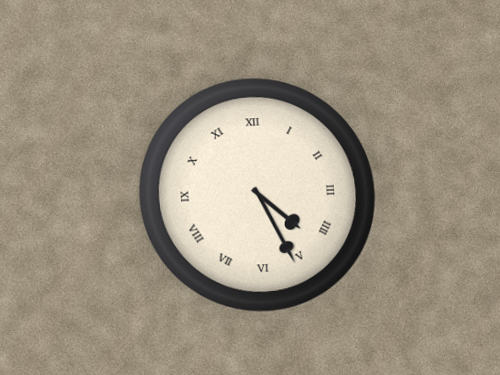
4:26
